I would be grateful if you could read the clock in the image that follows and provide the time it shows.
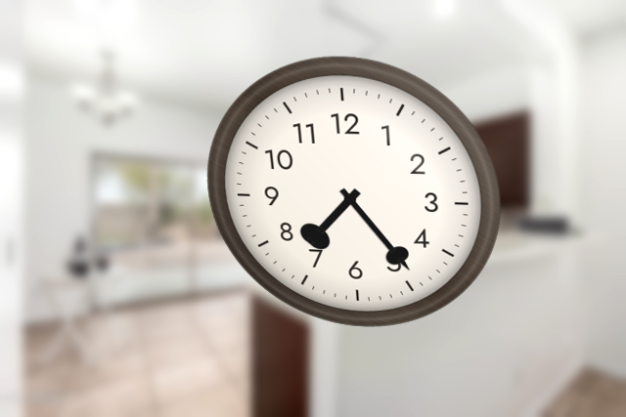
7:24
